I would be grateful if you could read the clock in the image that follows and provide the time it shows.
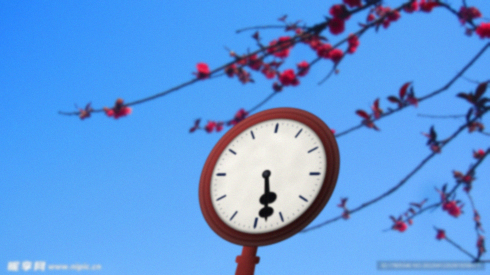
5:28
